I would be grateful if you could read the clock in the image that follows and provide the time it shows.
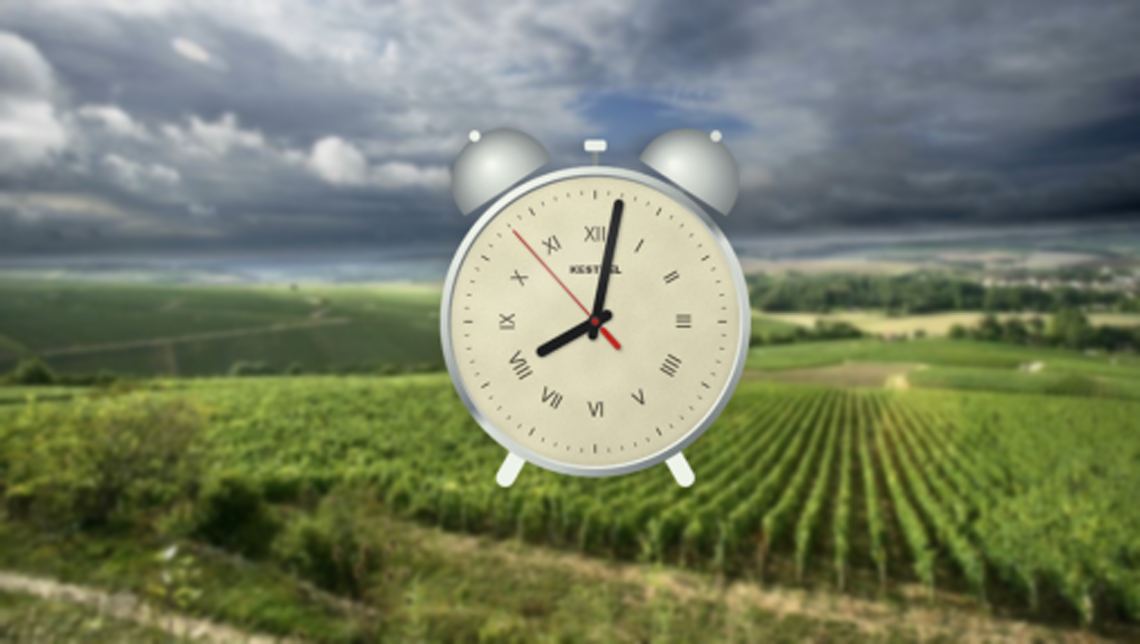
8:01:53
